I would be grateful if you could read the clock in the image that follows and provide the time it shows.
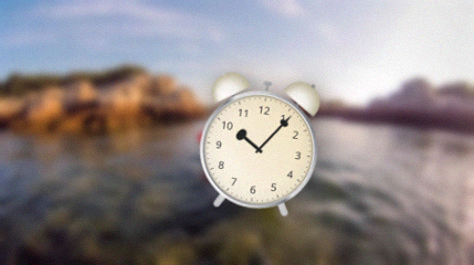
10:06
